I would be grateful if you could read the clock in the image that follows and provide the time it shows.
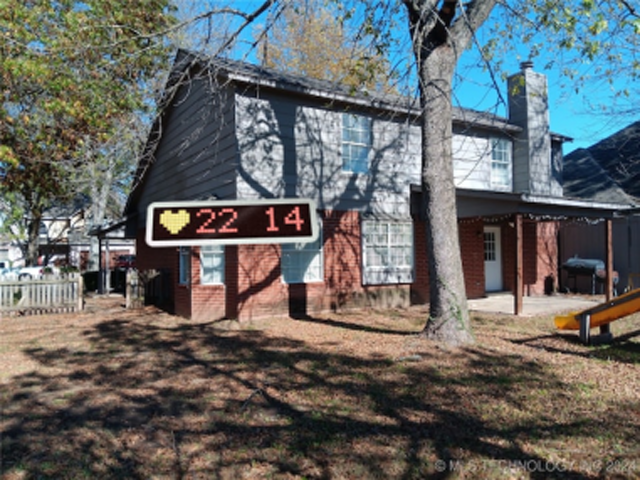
22:14
